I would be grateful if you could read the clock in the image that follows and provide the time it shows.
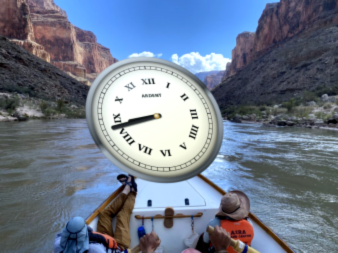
8:43
